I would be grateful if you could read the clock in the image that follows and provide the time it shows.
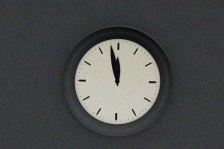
11:58
